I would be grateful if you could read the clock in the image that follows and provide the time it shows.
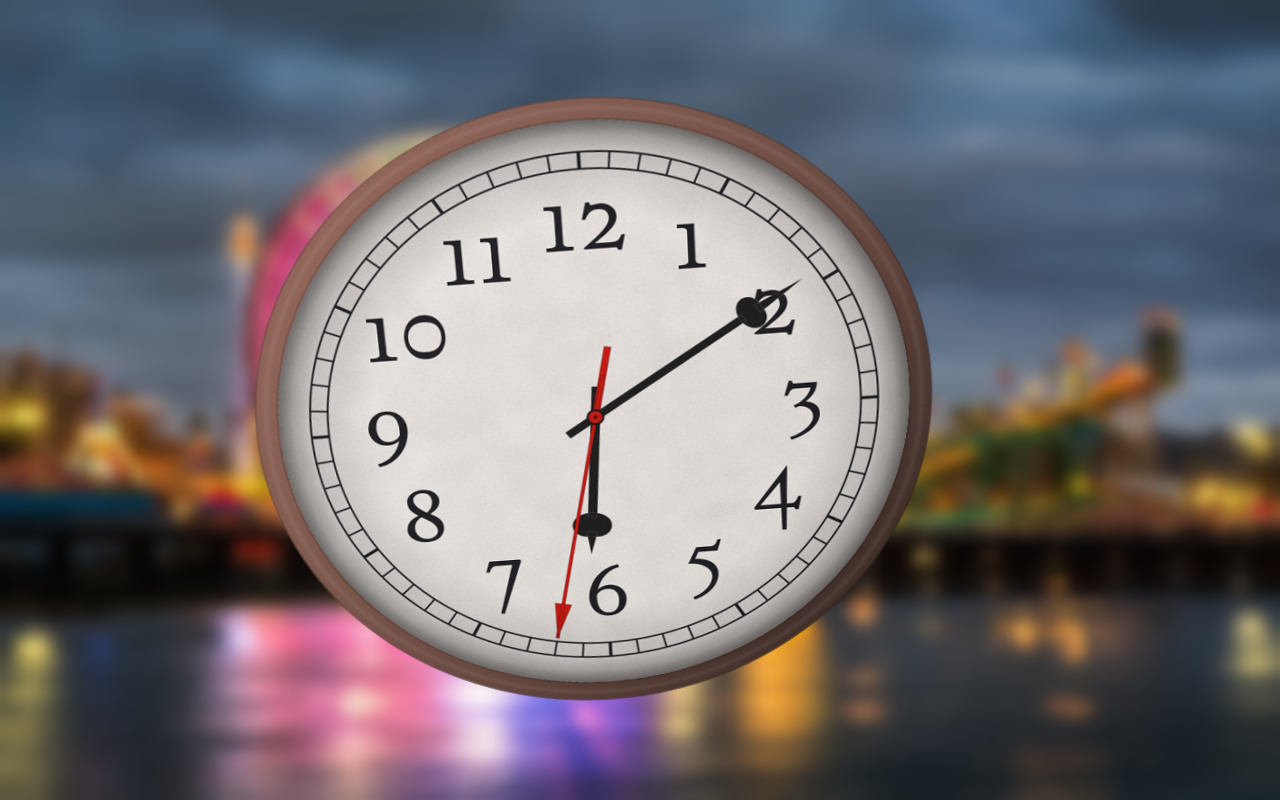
6:09:32
